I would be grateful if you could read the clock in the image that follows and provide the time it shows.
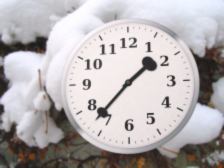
1:37
